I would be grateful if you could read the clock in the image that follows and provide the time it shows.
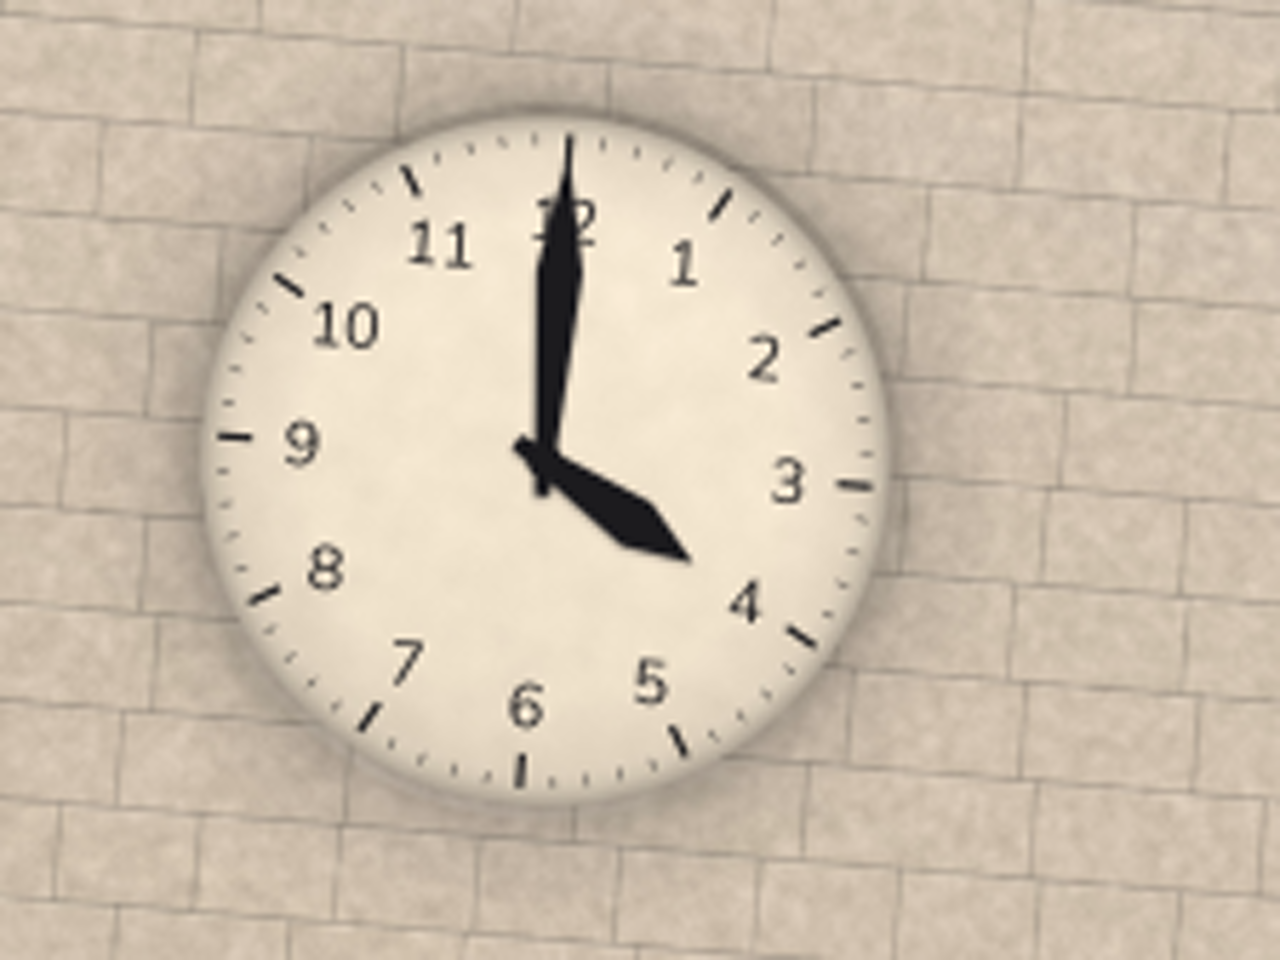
4:00
